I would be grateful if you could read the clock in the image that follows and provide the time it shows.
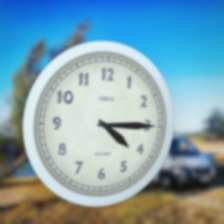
4:15
